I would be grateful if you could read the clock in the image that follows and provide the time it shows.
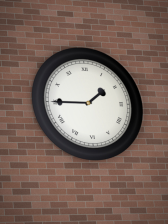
1:45
